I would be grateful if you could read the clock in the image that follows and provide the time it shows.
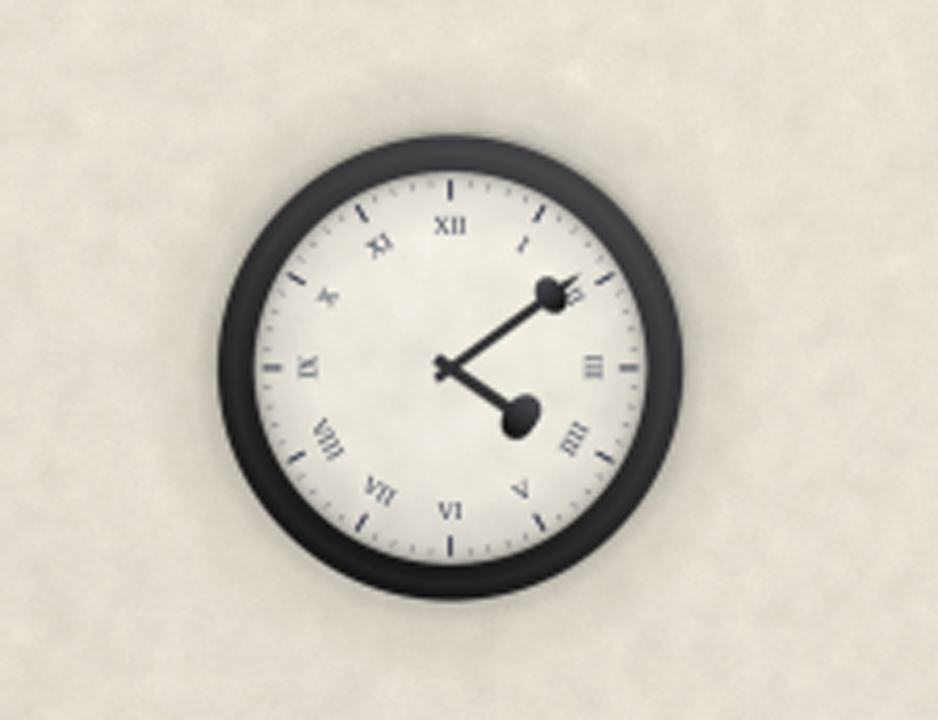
4:09
